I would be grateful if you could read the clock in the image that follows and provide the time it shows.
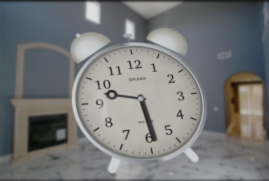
9:29
